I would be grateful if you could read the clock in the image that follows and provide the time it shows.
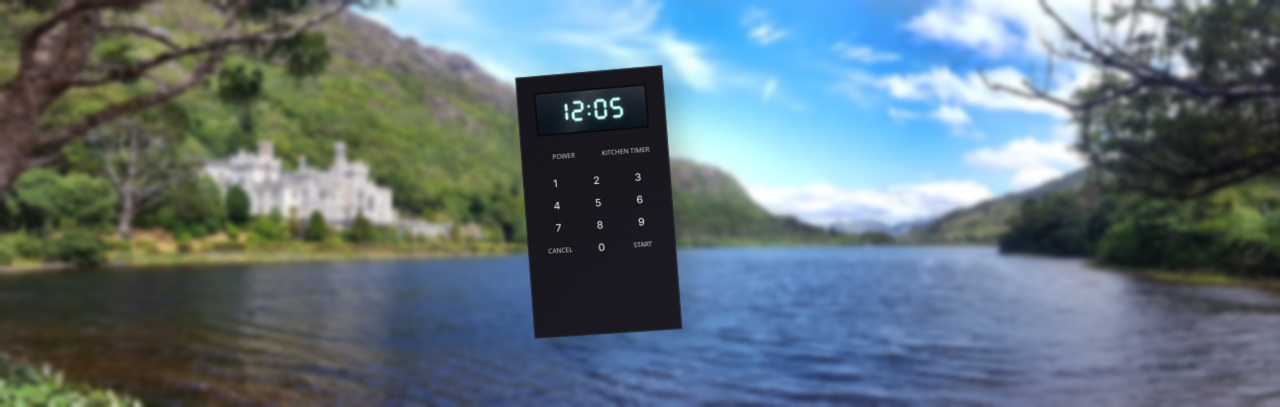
12:05
